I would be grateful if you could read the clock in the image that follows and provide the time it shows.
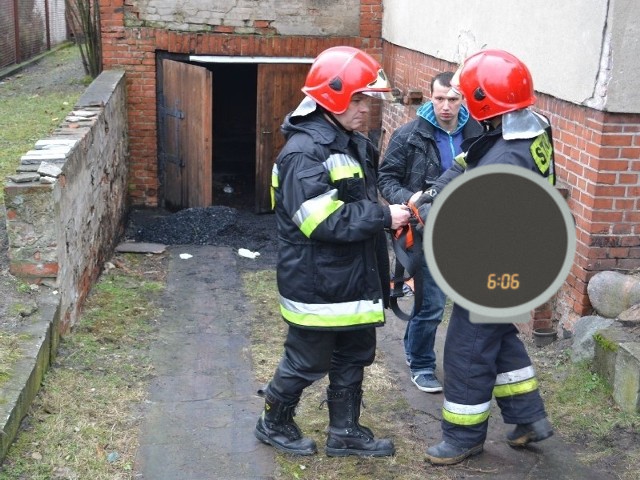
6:06
